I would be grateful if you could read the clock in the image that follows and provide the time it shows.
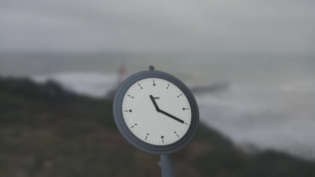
11:20
